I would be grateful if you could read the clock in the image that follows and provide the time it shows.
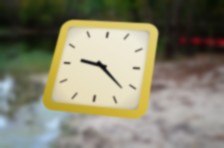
9:22
